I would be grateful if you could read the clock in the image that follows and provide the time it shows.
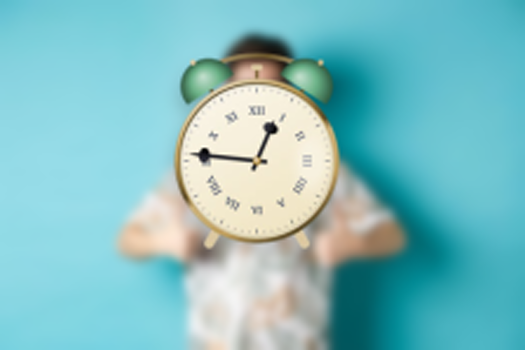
12:46
